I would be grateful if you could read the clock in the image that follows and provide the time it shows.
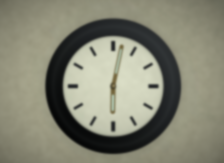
6:02
